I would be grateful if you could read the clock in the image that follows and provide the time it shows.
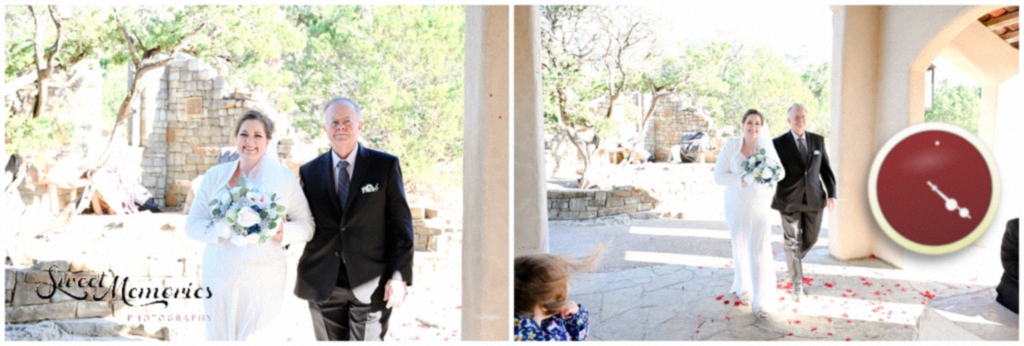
4:21
